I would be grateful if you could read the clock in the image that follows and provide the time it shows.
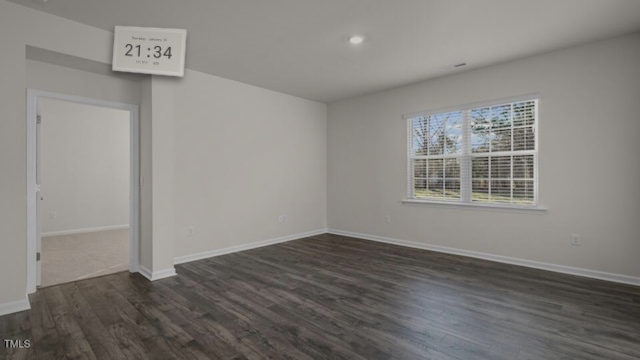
21:34
